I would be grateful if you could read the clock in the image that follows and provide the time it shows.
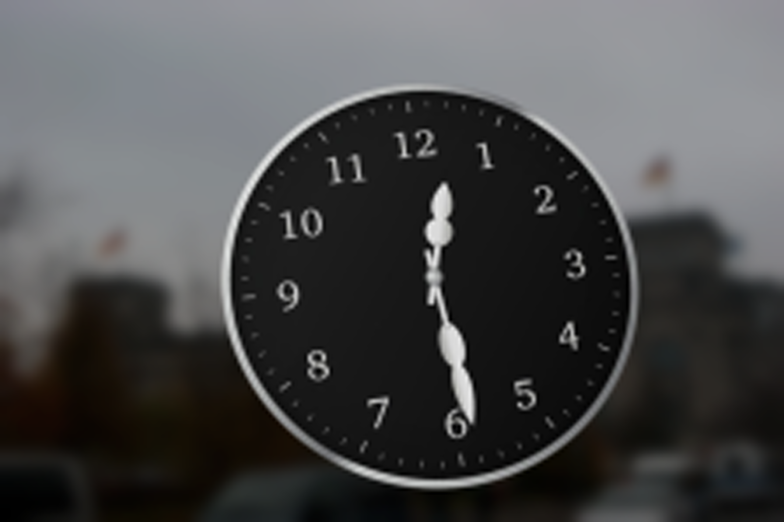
12:29
